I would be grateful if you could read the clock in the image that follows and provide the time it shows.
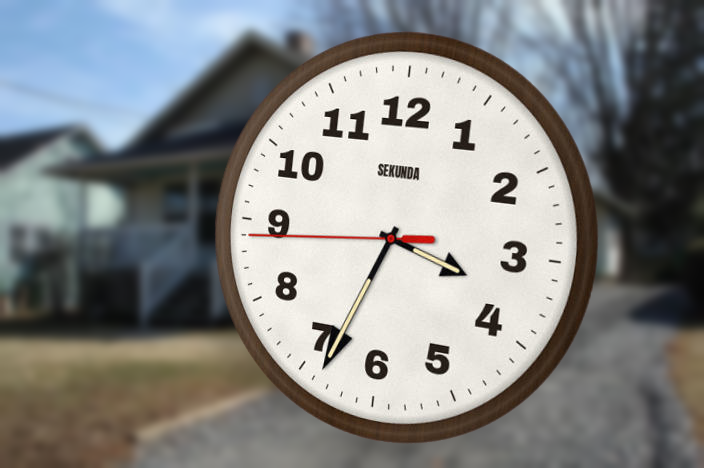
3:33:44
